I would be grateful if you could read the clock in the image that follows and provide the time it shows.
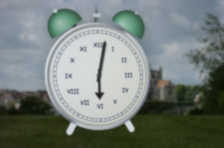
6:02
